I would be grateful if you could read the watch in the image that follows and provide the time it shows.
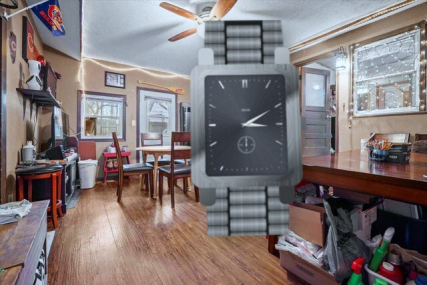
3:10
